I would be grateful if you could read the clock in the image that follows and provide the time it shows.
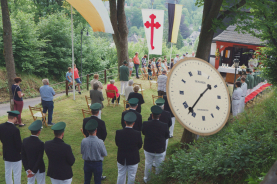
1:37
